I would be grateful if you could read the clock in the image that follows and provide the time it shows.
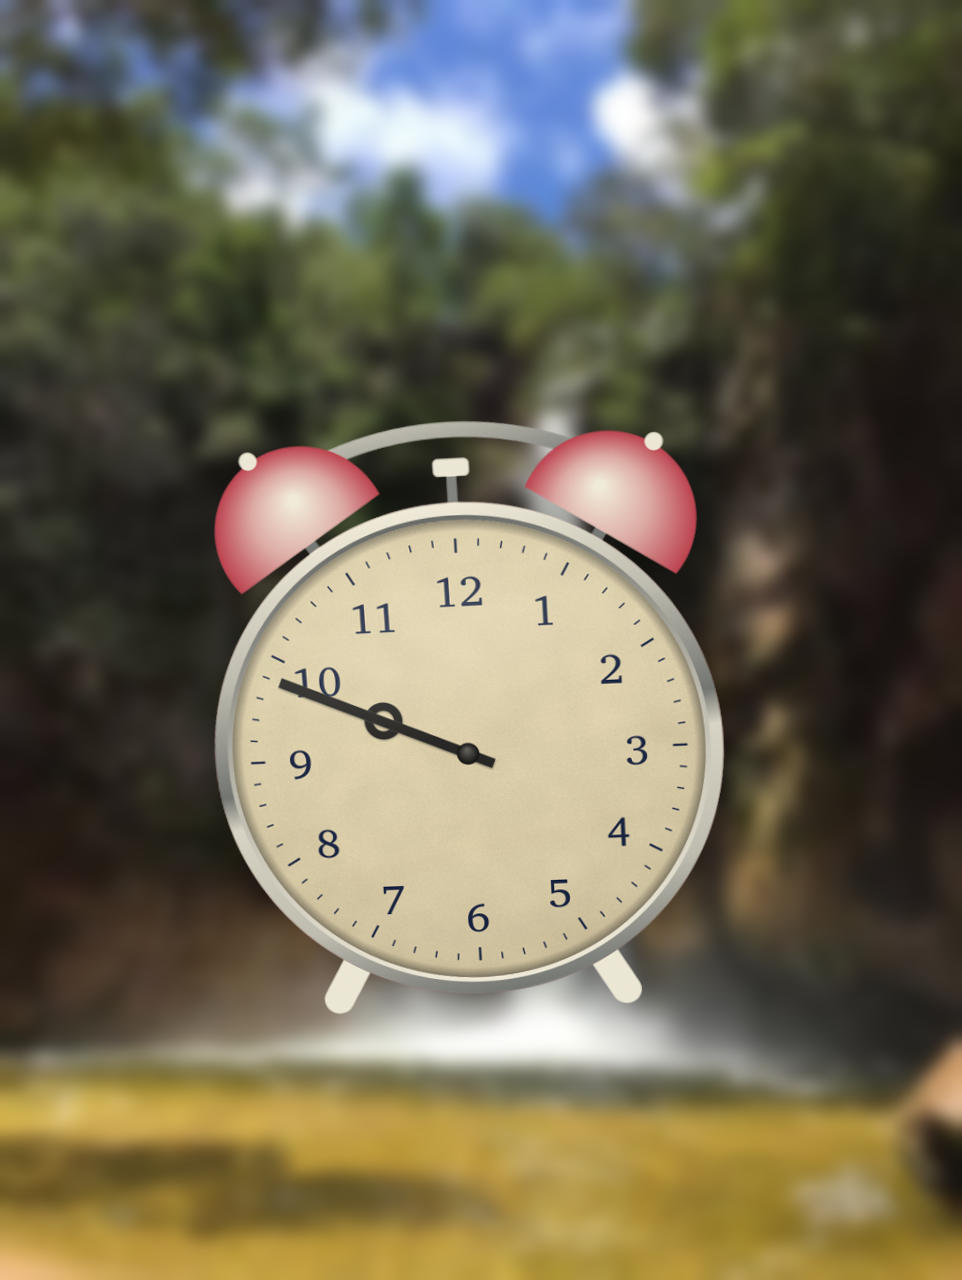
9:49
